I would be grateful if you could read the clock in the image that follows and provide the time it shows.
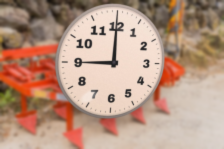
9:00
